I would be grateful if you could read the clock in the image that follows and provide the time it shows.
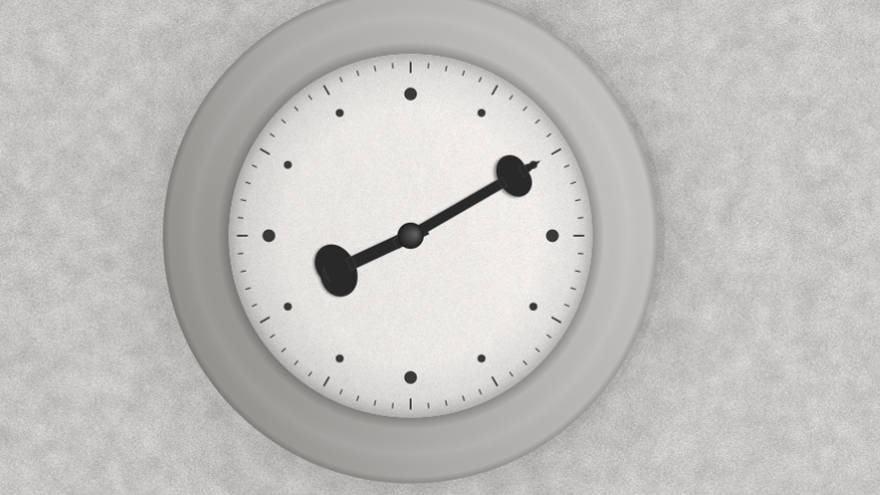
8:10
